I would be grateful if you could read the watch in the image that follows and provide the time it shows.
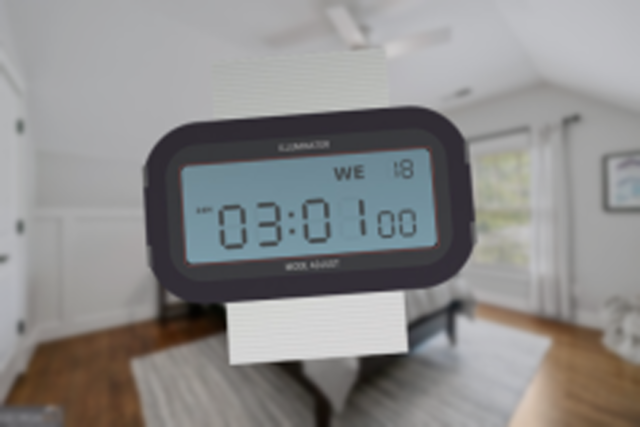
3:01:00
